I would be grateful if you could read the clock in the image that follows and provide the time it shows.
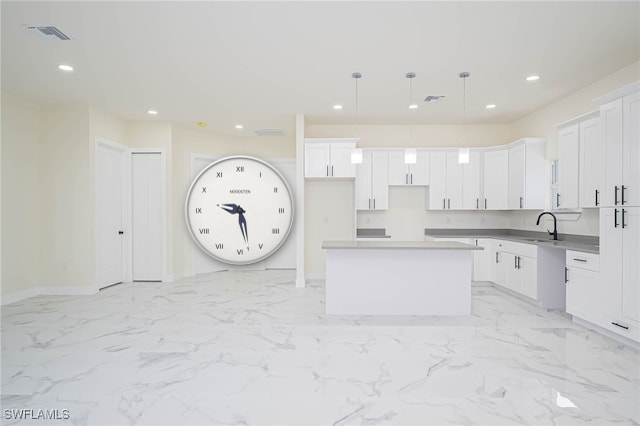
9:28
